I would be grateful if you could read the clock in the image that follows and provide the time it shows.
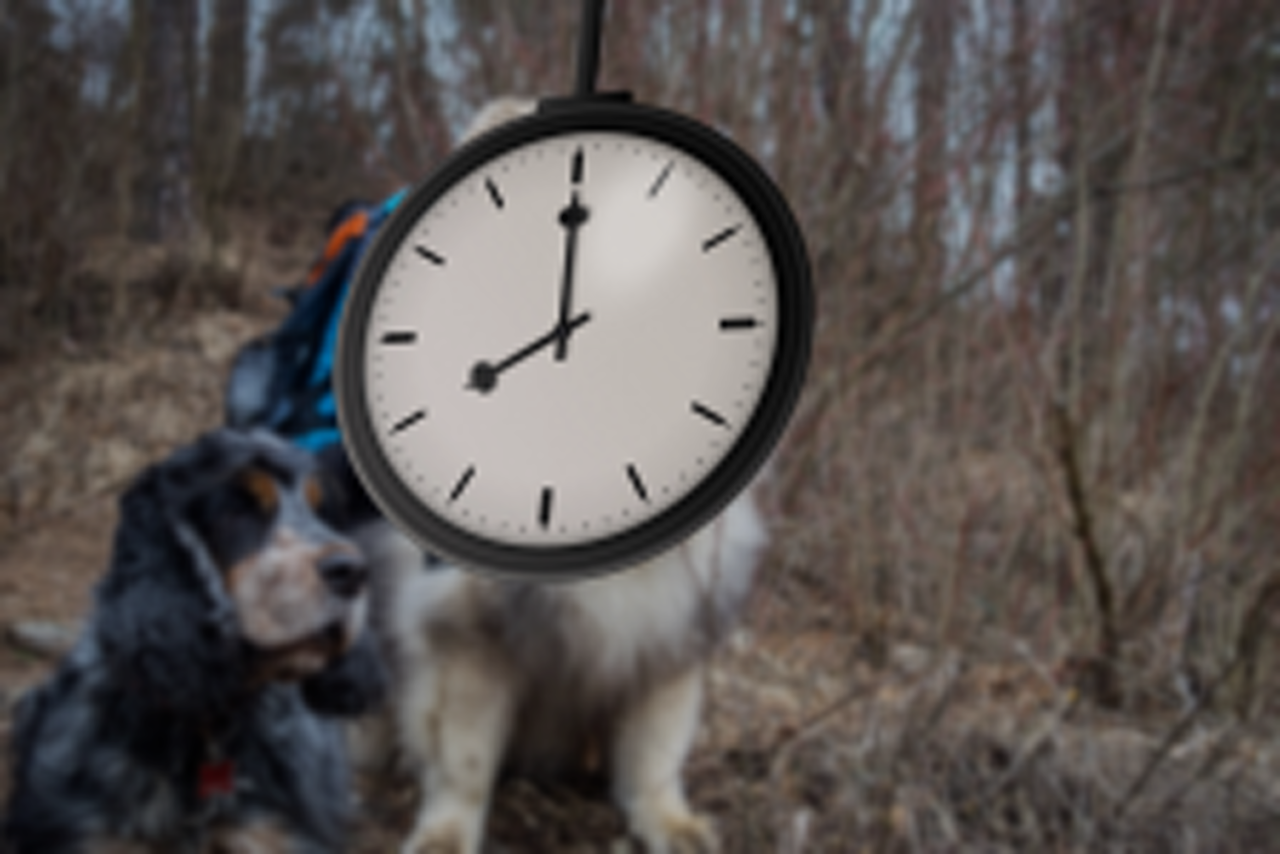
8:00
